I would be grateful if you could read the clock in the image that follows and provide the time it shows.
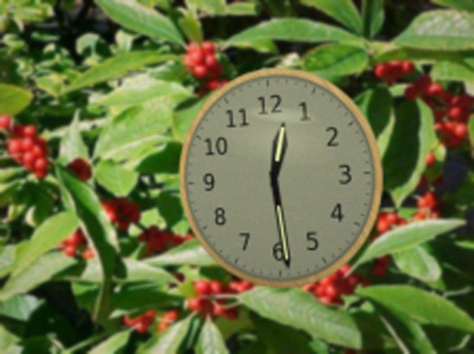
12:29
